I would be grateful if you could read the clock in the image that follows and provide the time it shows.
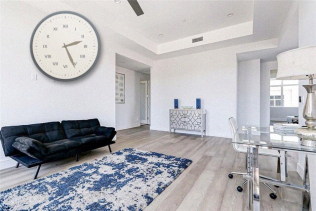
2:26
